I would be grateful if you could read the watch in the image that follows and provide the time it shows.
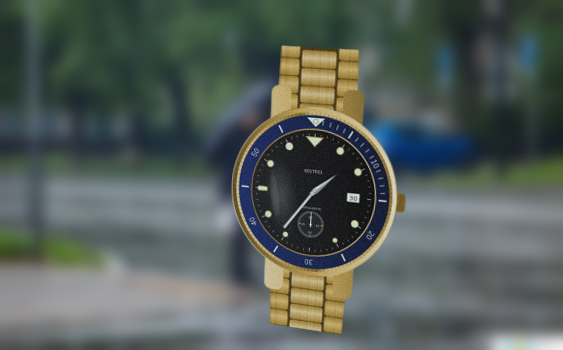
1:36
